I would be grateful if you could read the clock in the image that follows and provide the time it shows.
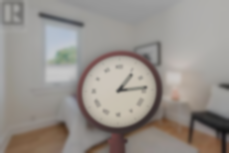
1:14
